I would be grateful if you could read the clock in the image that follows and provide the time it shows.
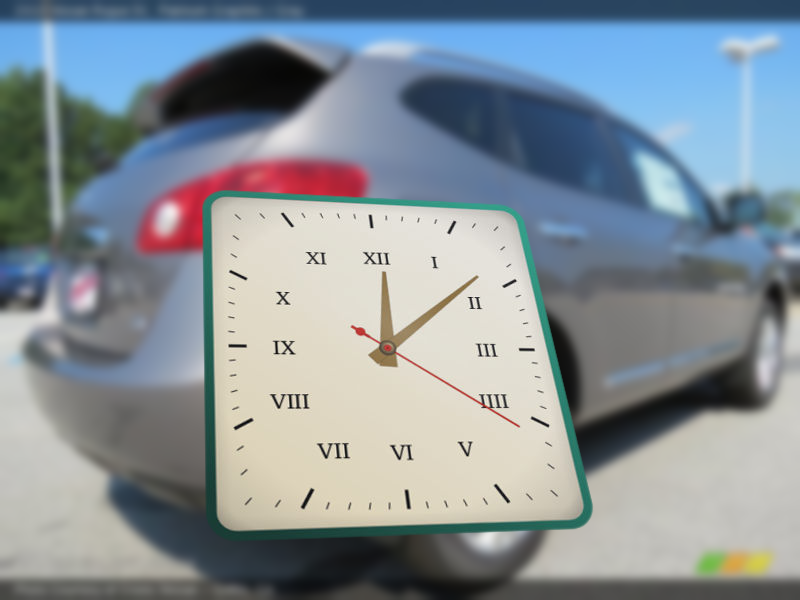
12:08:21
